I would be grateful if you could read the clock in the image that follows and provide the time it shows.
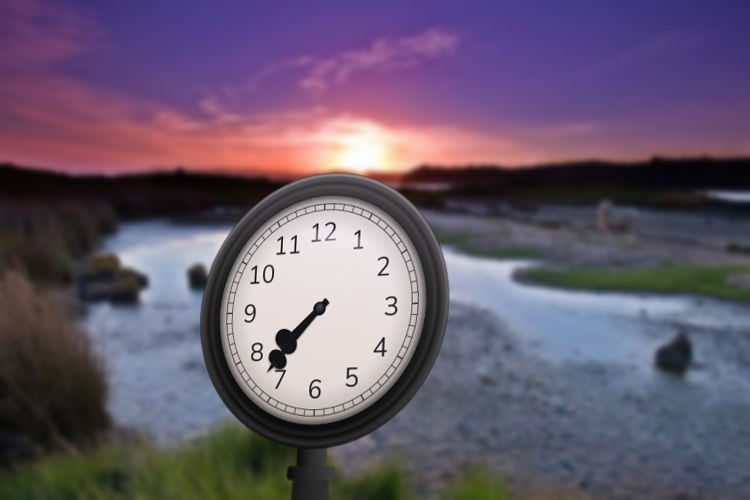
7:37
